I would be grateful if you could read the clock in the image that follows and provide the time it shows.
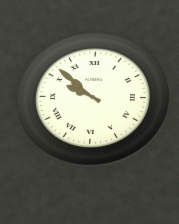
9:52
